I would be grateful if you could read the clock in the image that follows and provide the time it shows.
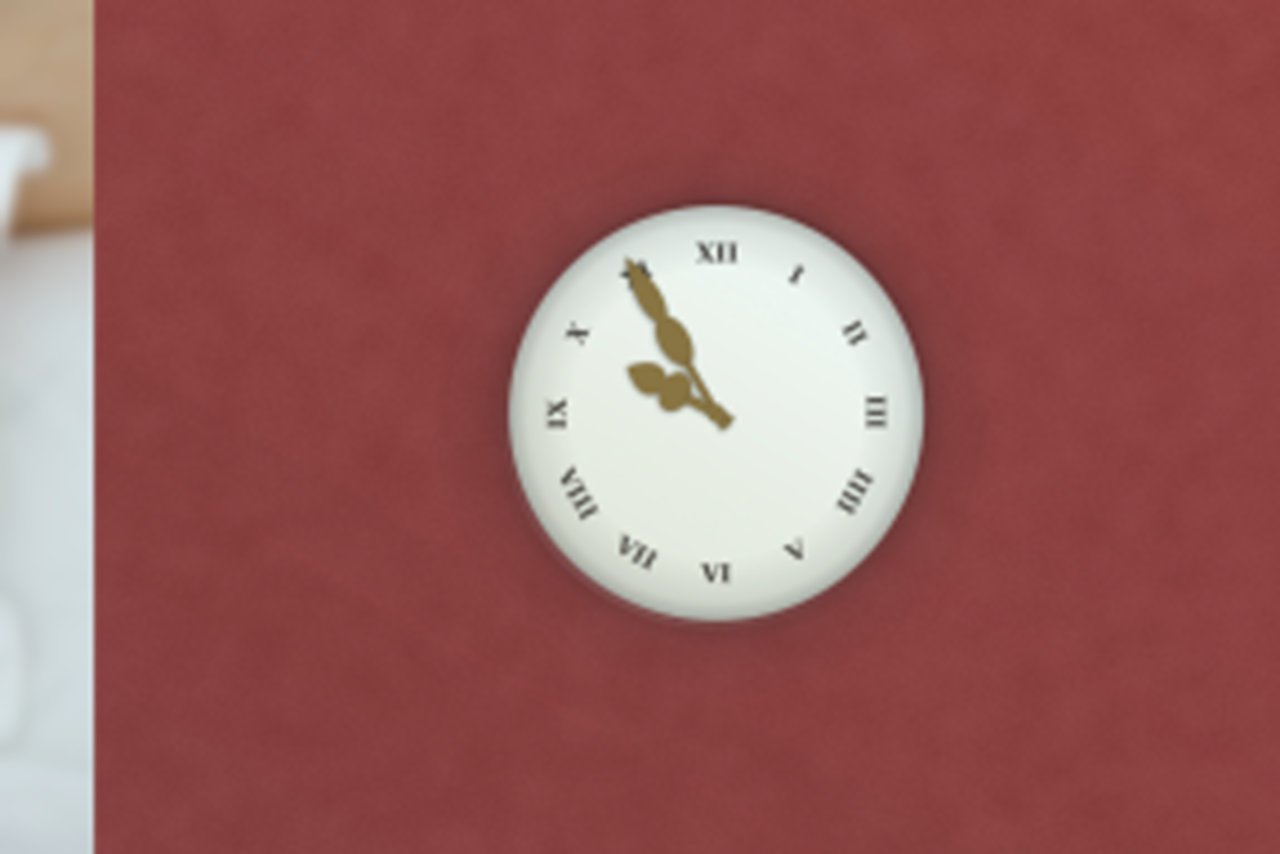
9:55
